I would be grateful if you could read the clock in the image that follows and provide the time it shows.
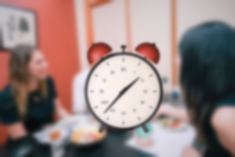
1:37
